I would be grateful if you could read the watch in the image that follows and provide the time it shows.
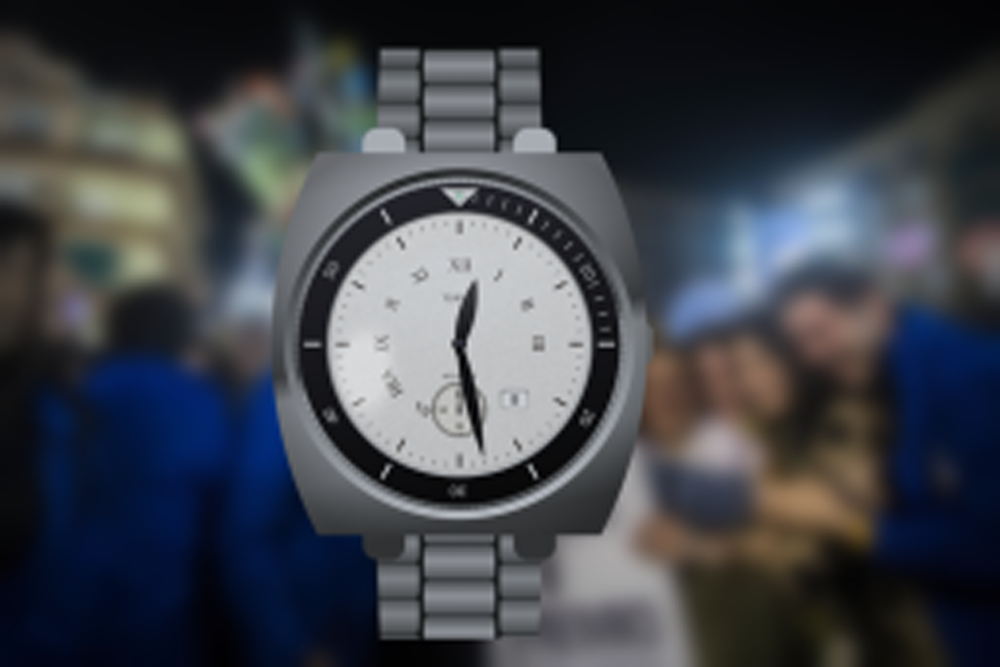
12:28
